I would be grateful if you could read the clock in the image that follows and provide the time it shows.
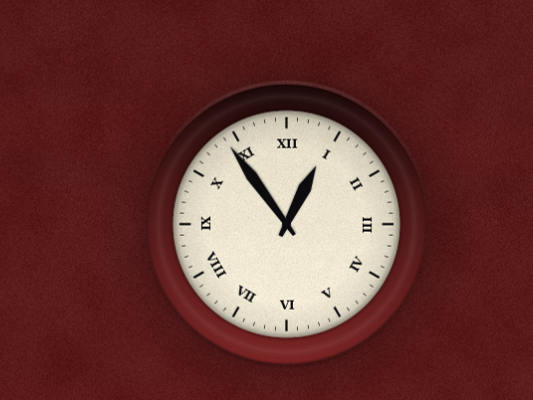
12:54
